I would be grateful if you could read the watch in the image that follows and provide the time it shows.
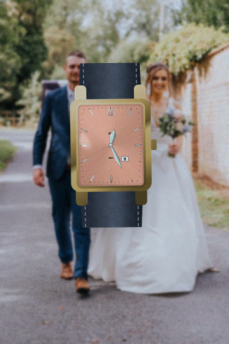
12:26
